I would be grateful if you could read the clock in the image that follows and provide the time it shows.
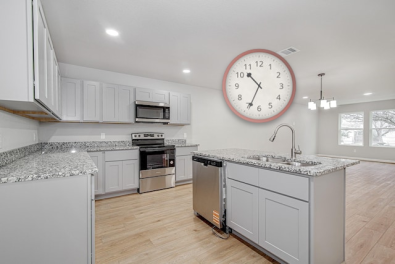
10:34
